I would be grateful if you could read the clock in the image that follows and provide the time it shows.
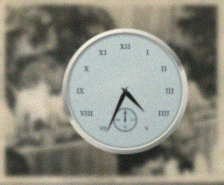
4:34
